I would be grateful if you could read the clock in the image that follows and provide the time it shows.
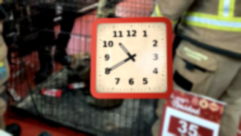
10:40
